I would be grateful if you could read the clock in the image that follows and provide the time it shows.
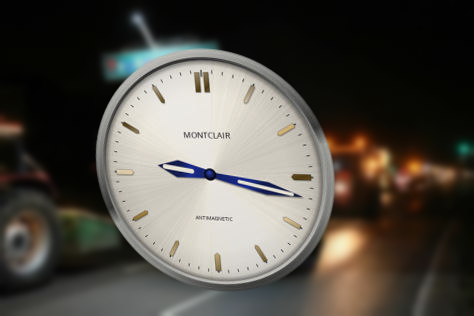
9:17
